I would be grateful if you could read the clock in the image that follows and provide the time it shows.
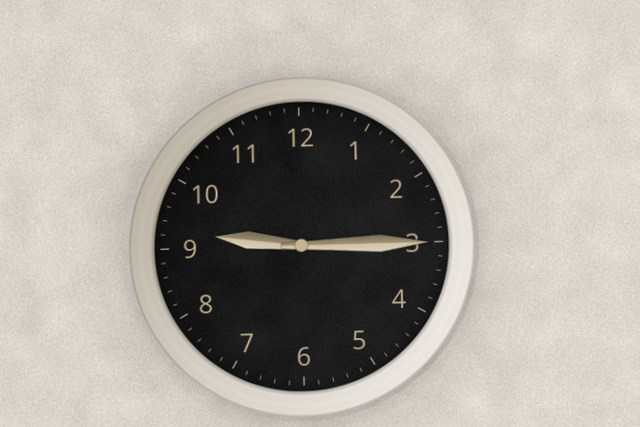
9:15
